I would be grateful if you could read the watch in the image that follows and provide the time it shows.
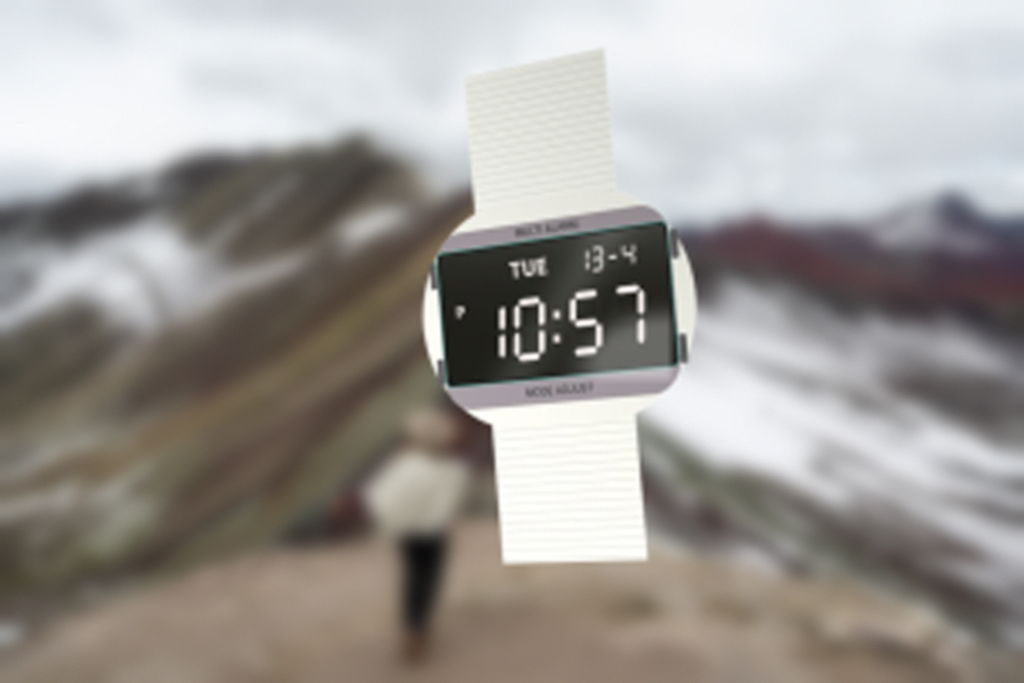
10:57
